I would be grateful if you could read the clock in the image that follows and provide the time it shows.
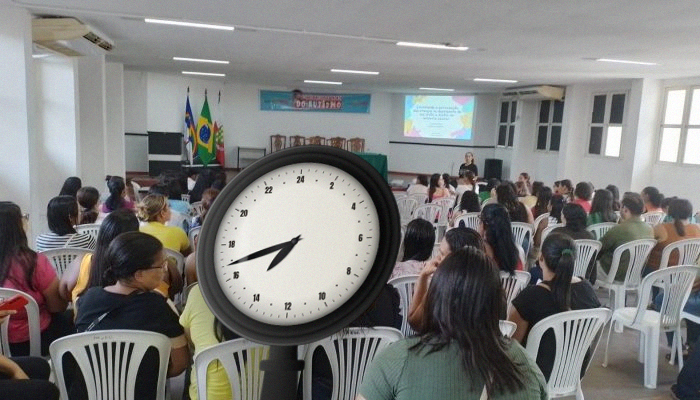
14:42
